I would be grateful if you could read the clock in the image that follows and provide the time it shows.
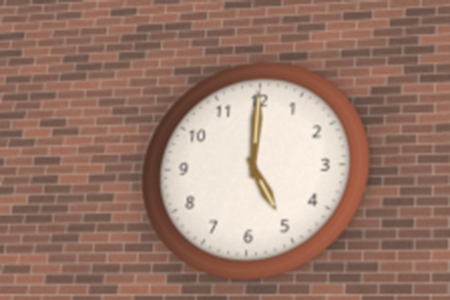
5:00
